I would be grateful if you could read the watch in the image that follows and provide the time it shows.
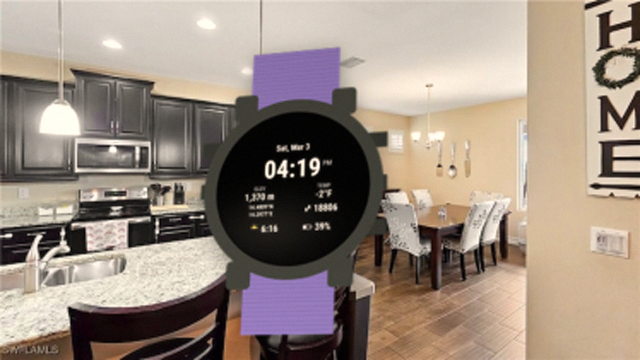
4:19
